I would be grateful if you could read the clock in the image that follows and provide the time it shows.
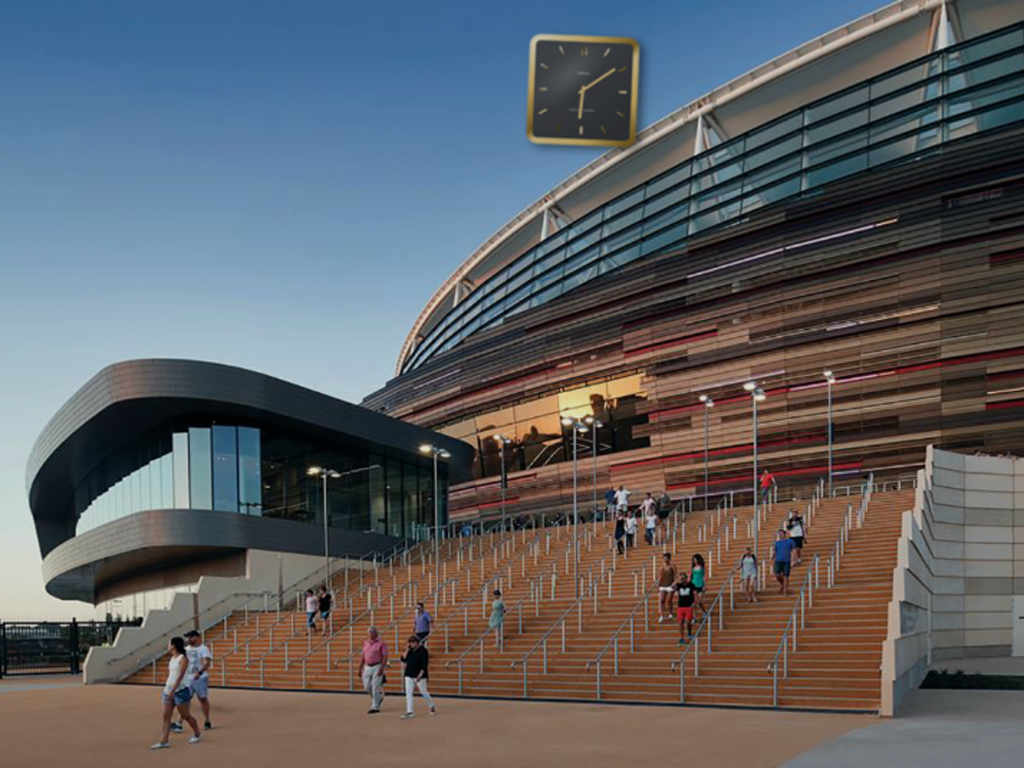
6:09
